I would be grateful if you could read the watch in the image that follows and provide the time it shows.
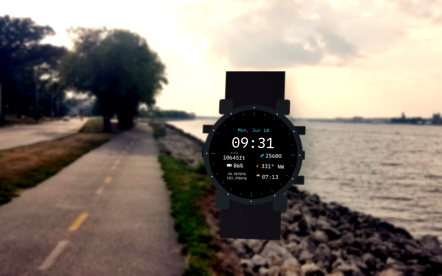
9:31
